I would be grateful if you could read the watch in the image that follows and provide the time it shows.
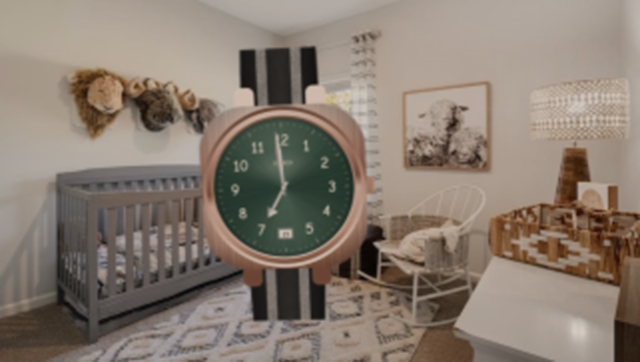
6:59
